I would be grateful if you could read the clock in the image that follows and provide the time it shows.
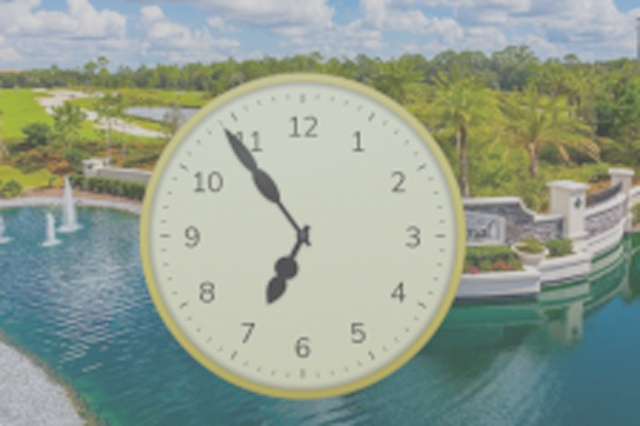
6:54
